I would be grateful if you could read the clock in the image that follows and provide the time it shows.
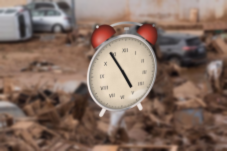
4:54
